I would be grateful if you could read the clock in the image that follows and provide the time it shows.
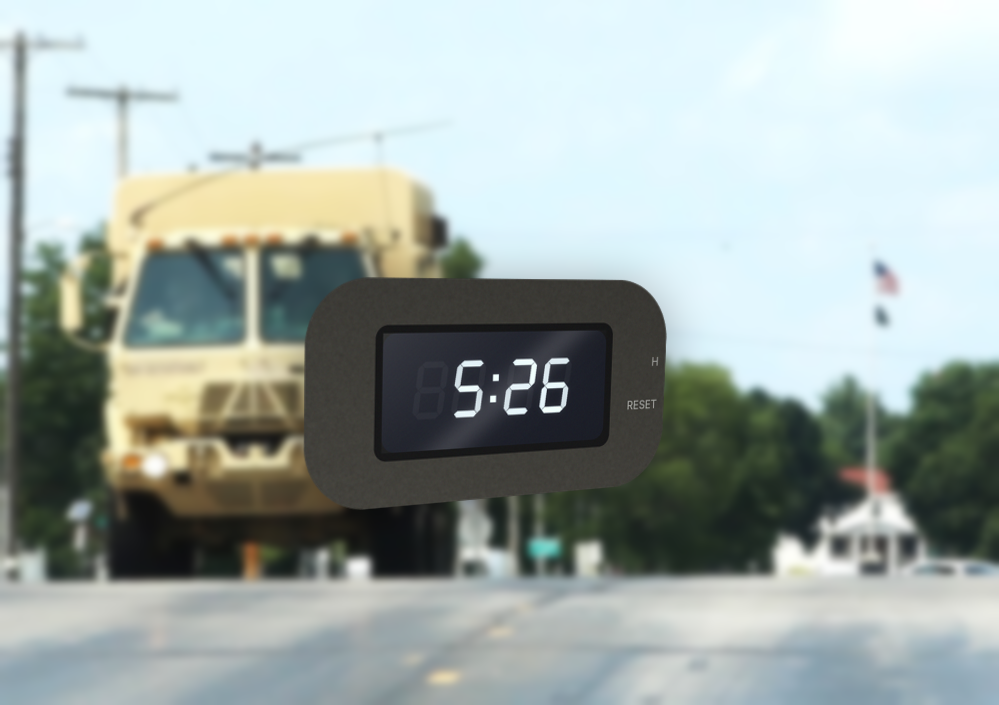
5:26
